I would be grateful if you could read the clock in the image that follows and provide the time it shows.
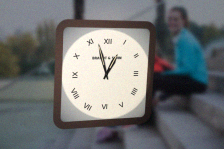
12:57
